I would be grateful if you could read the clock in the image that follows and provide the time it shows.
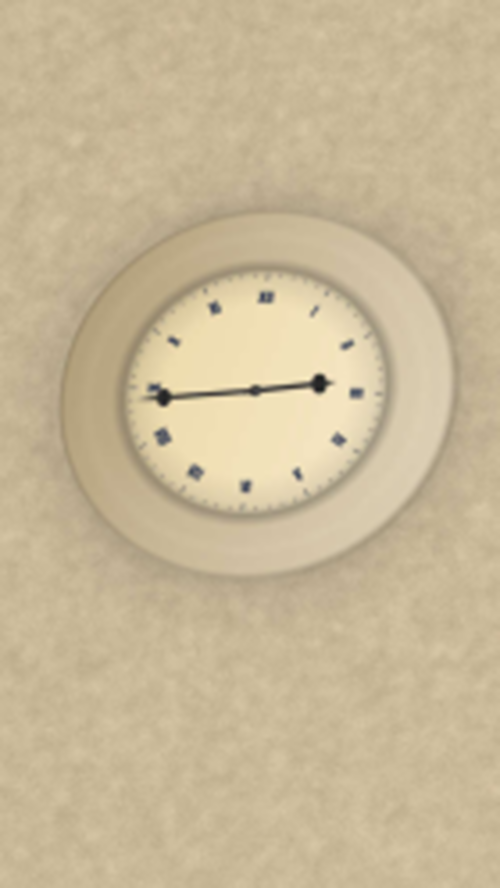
2:44
